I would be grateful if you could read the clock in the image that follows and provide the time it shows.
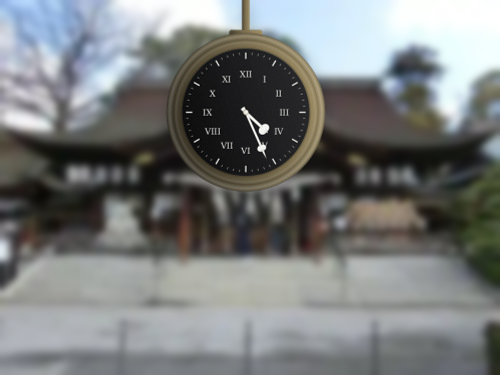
4:26
